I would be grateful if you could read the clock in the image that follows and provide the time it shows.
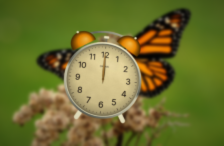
12:00
